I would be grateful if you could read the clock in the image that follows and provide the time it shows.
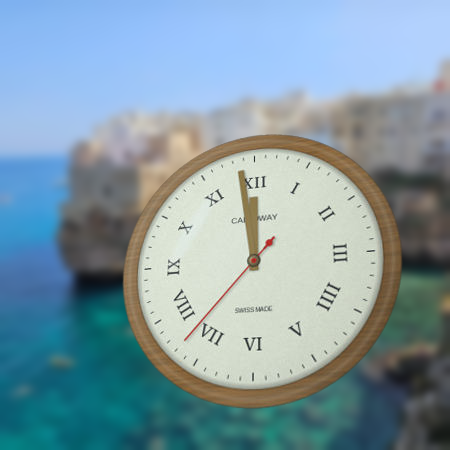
11:58:37
